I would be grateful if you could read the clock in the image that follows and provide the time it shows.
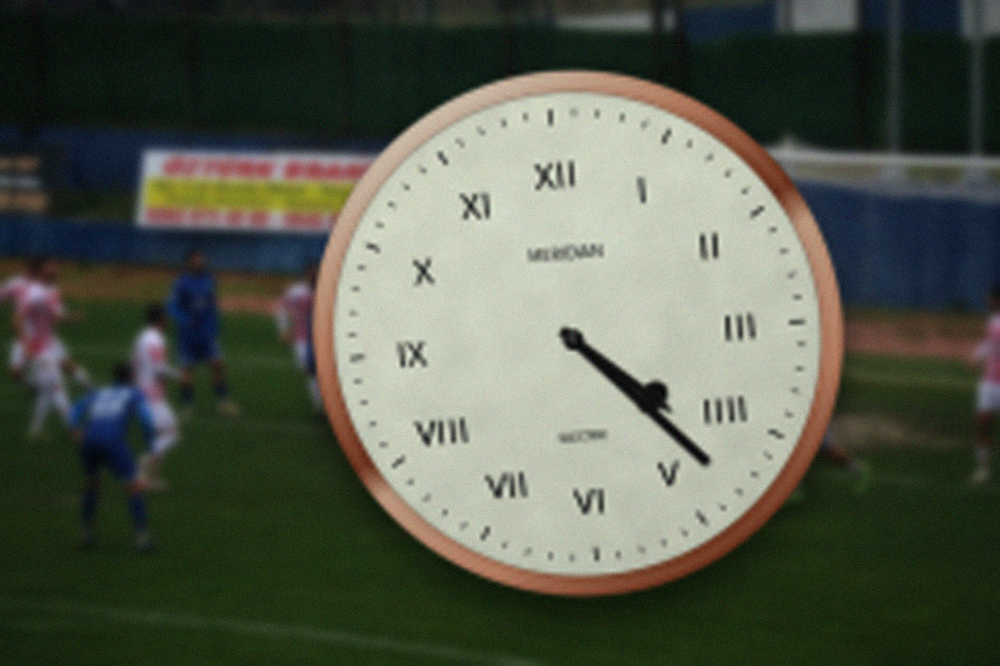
4:23
